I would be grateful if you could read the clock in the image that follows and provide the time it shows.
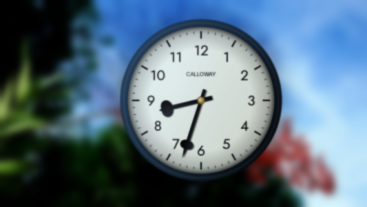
8:33
